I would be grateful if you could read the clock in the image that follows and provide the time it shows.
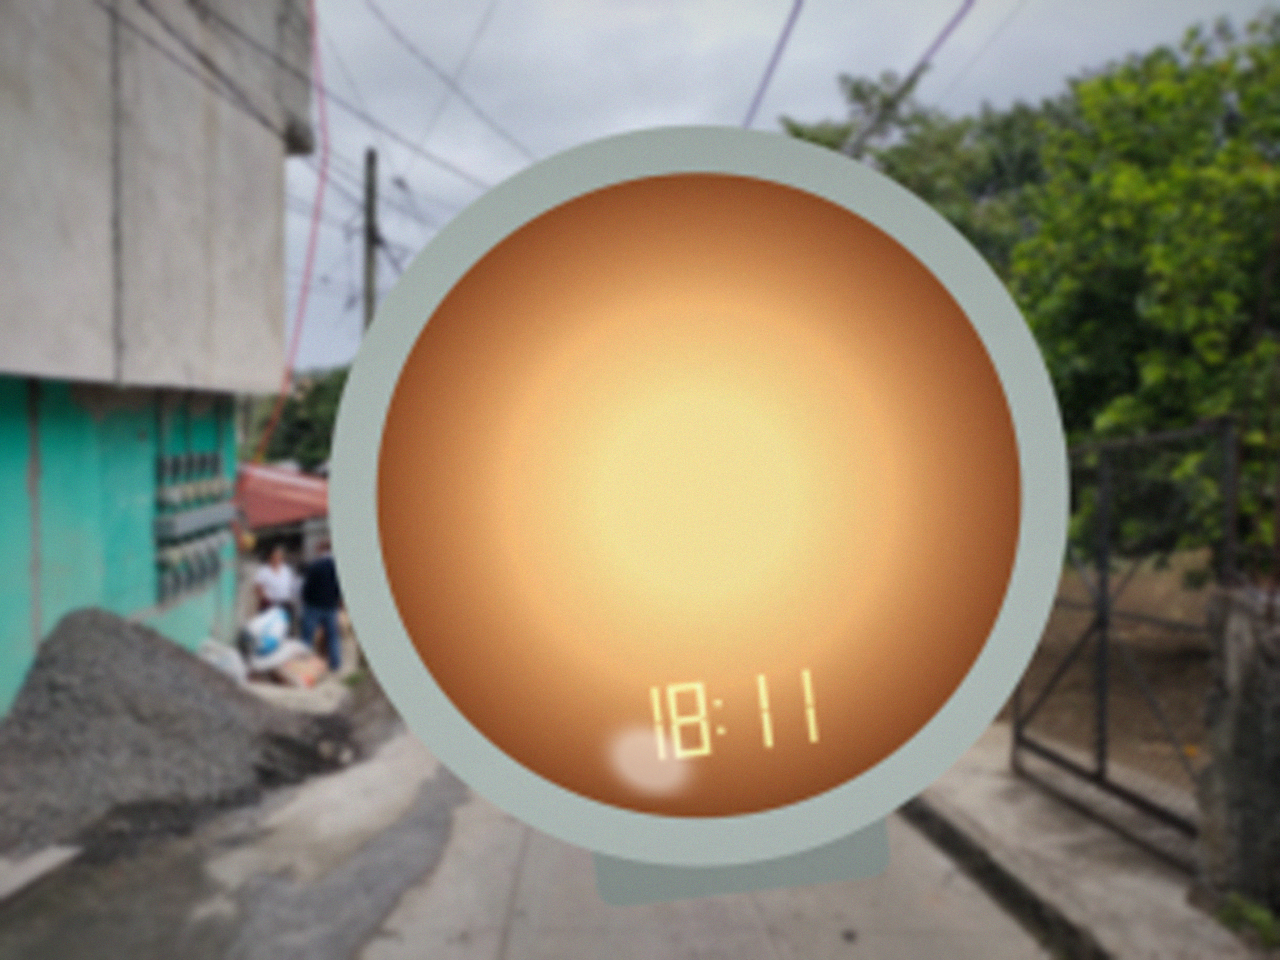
18:11
